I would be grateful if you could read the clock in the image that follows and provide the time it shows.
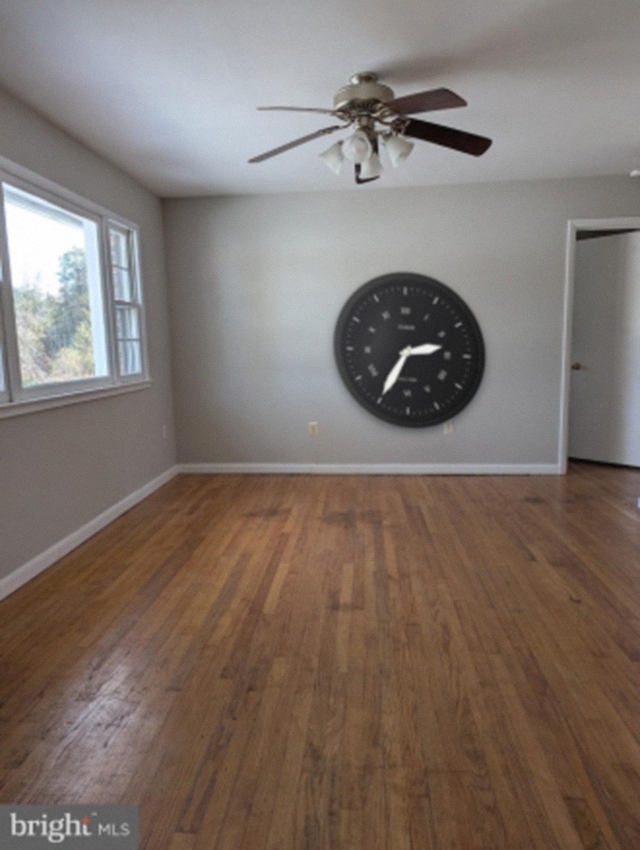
2:35
